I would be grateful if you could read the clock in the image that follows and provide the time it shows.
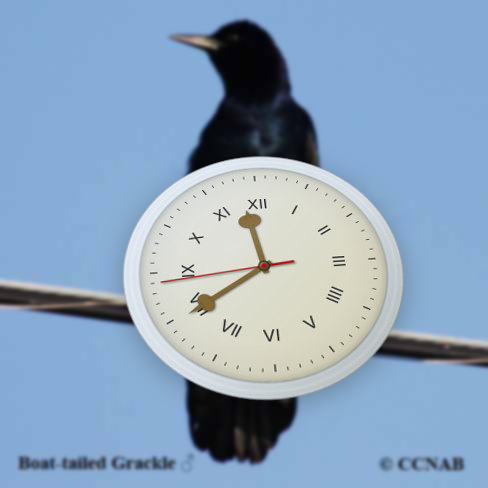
11:39:44
